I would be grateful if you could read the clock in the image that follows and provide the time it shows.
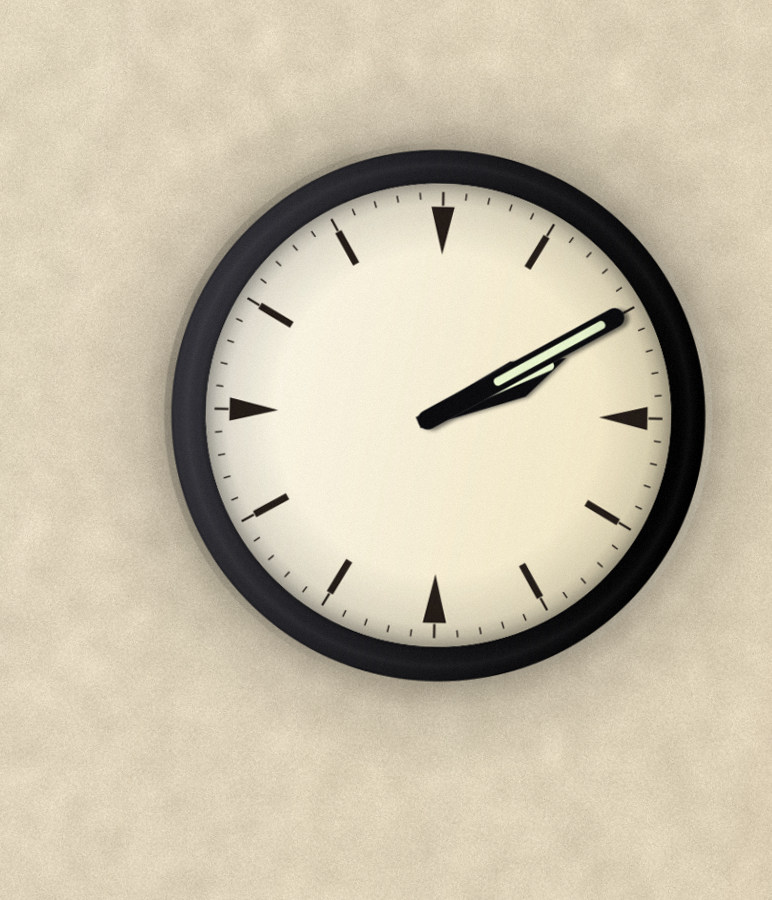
2:10
